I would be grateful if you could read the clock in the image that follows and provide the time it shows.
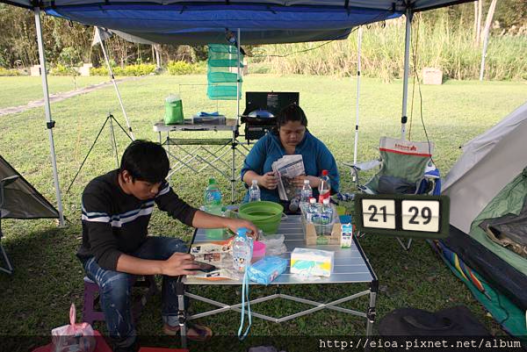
21:29
